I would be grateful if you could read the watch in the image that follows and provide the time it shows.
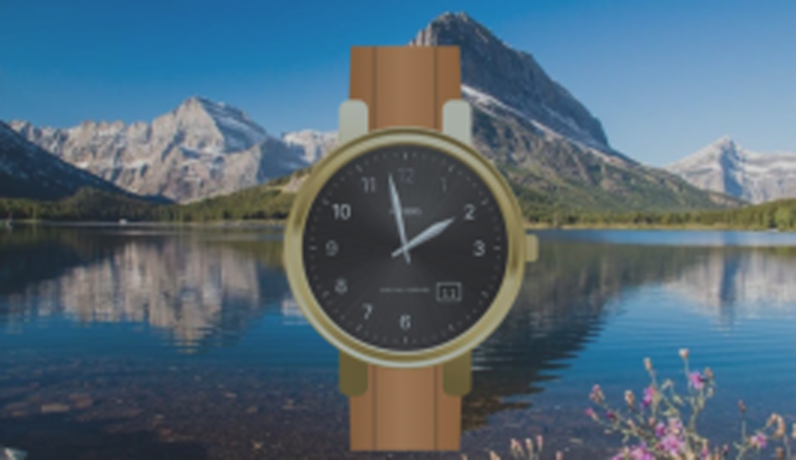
1:58
